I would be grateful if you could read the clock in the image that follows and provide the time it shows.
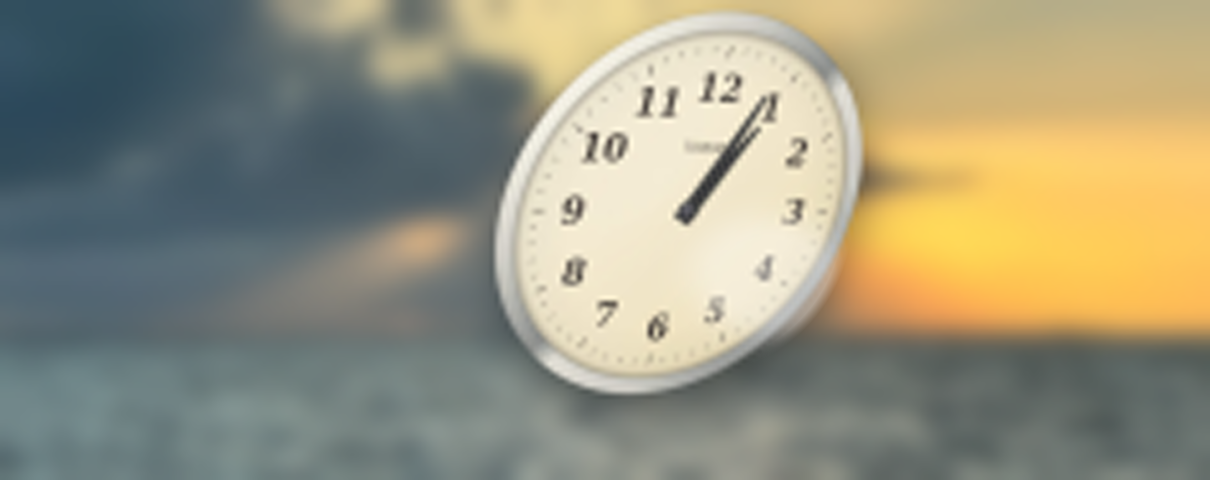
1:04
